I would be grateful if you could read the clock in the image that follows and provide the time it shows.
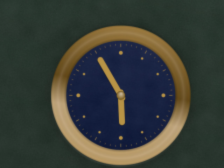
5:55
